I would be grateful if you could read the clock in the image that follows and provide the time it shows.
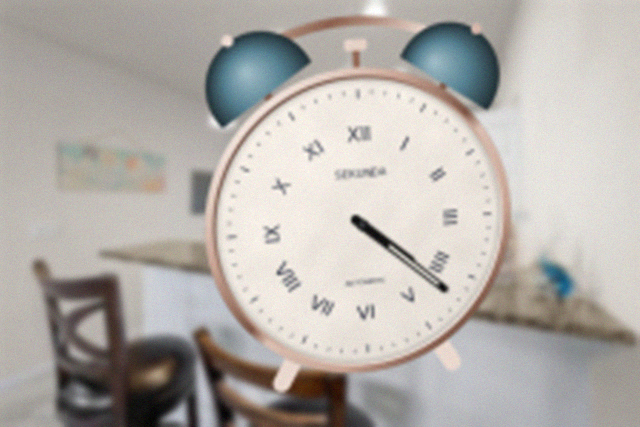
4:22
